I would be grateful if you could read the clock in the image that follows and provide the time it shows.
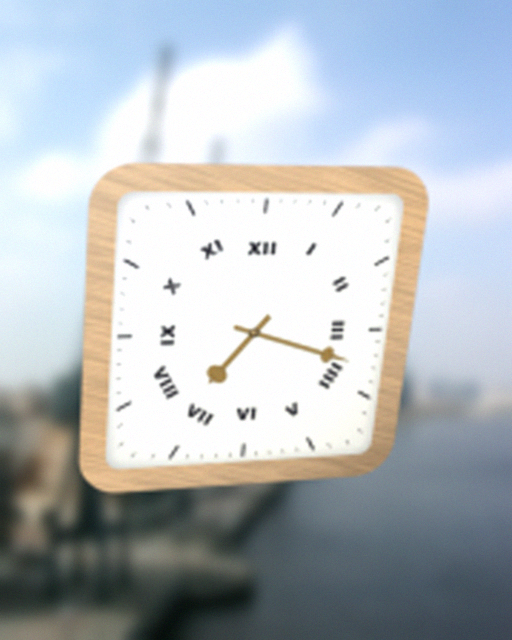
7:18
